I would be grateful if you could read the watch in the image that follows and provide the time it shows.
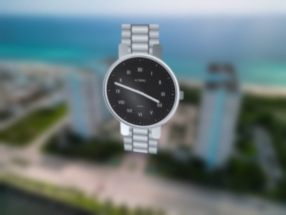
3:48
